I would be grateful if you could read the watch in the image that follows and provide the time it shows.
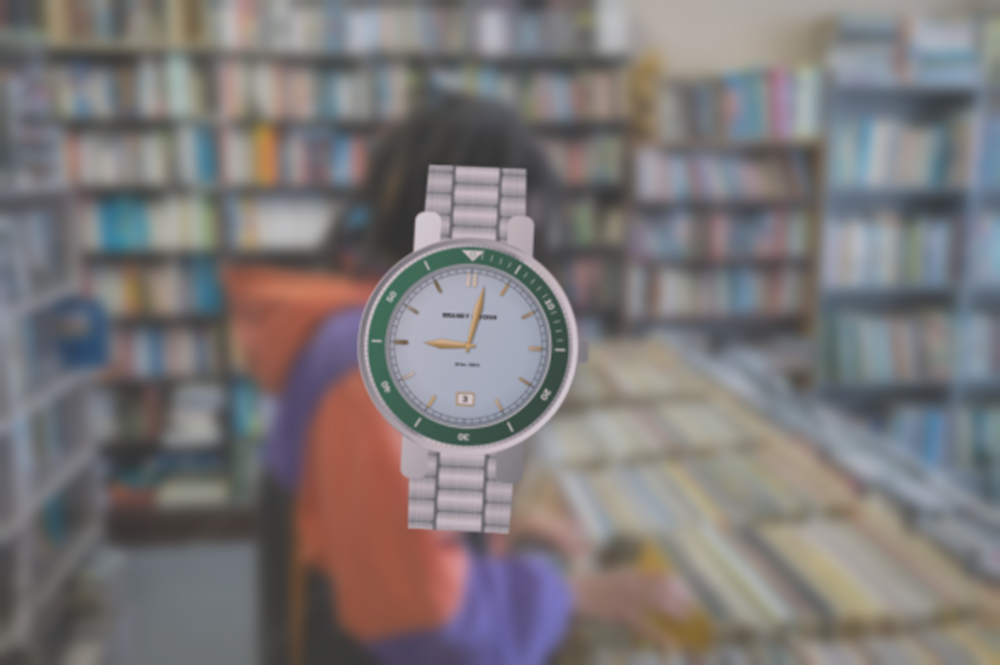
9:02
